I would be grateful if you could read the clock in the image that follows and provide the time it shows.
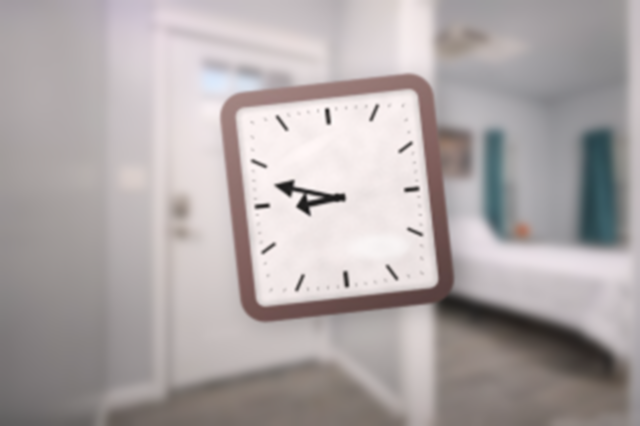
8:48
